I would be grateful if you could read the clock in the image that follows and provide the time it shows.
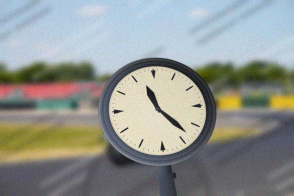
11:23
